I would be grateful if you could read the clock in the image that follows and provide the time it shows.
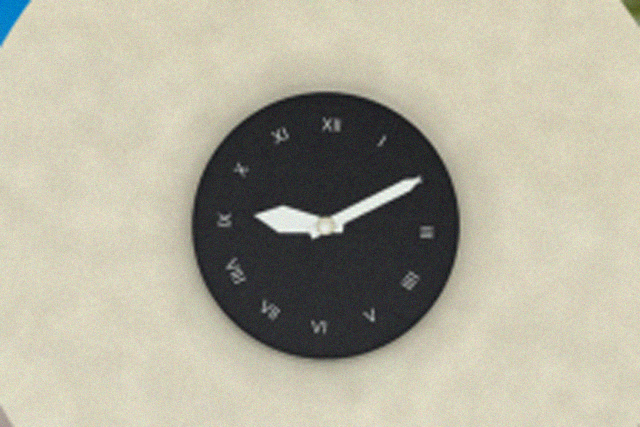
9:10
